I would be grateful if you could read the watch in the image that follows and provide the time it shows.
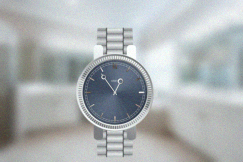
12:54
